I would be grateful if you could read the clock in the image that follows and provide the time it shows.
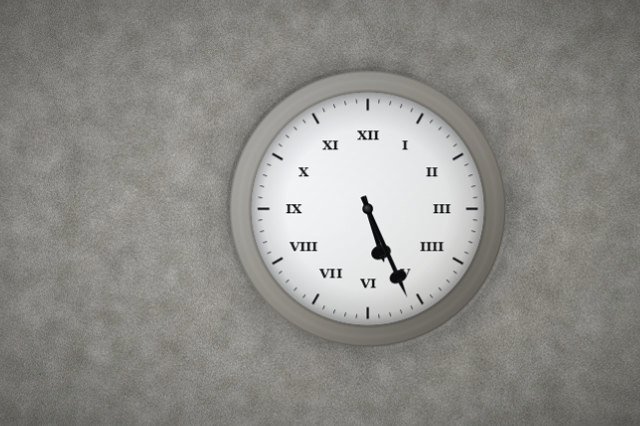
5:26
